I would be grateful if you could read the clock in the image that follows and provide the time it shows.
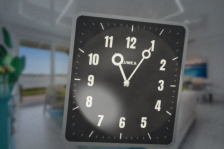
11:05
